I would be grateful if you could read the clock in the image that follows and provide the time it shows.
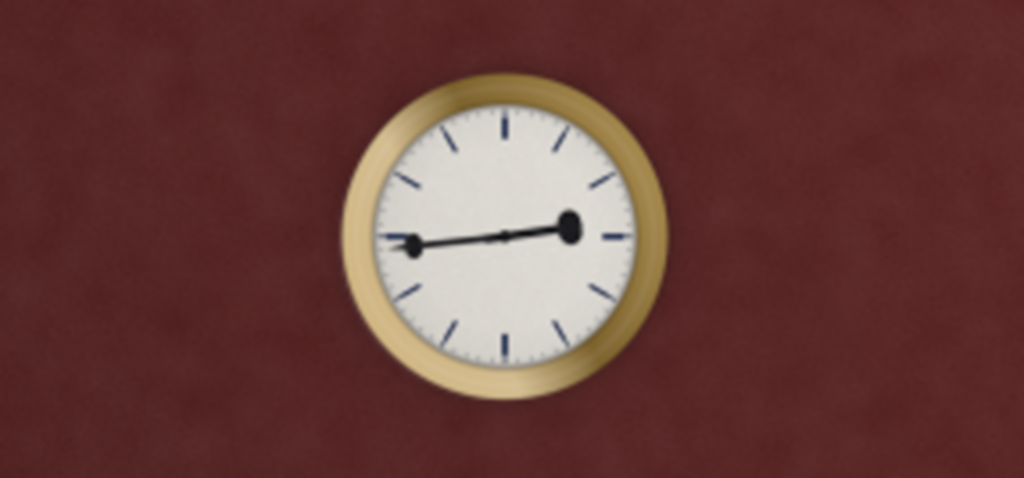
2:44
